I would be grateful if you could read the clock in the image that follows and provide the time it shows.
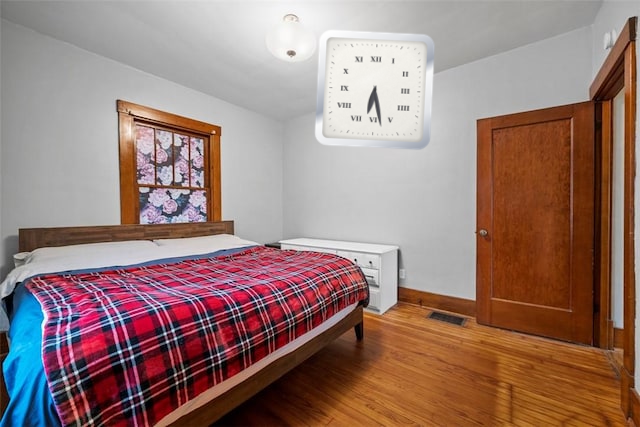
6:28
